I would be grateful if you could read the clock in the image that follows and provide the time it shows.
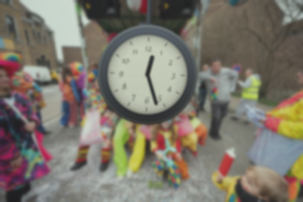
12:27
